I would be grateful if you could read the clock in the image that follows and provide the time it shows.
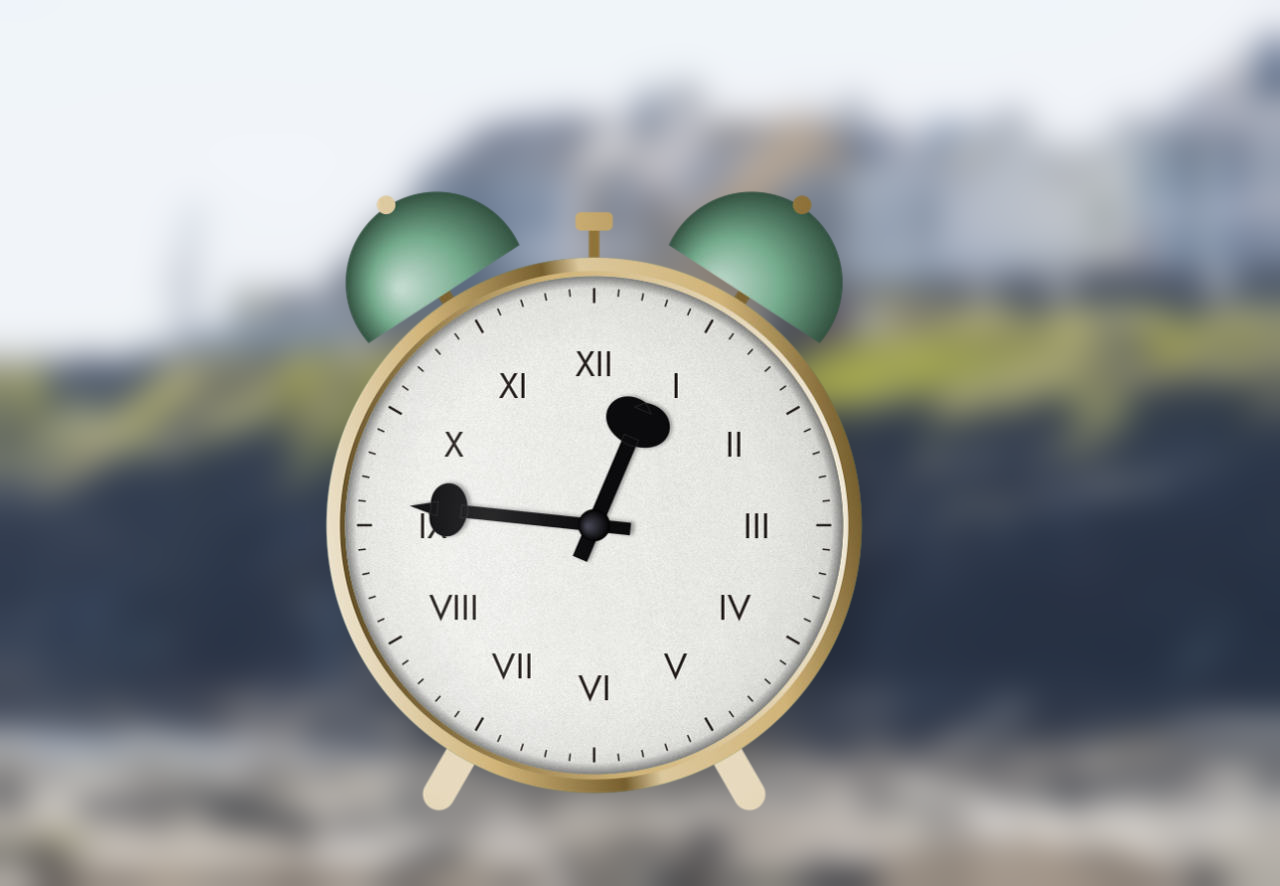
12:46
